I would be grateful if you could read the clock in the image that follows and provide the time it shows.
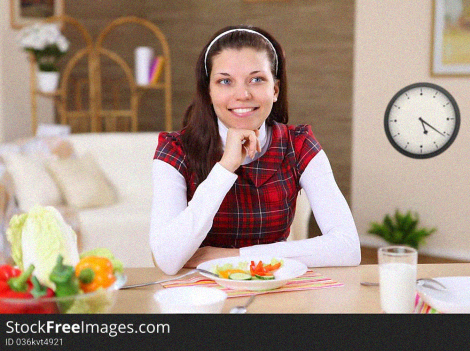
5:21
